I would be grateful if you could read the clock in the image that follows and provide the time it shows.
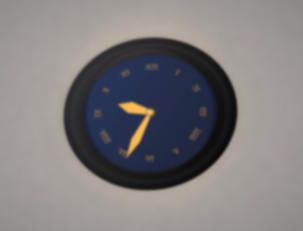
9:34
